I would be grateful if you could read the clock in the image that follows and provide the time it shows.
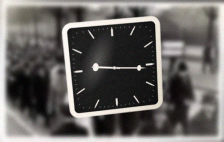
9:16
